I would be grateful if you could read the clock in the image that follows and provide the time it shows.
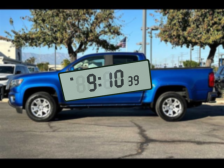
9:10:39
